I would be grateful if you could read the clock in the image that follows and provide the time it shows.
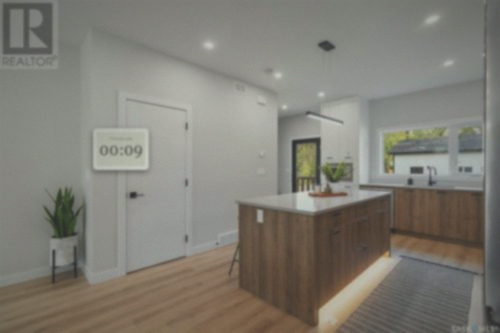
0:09
